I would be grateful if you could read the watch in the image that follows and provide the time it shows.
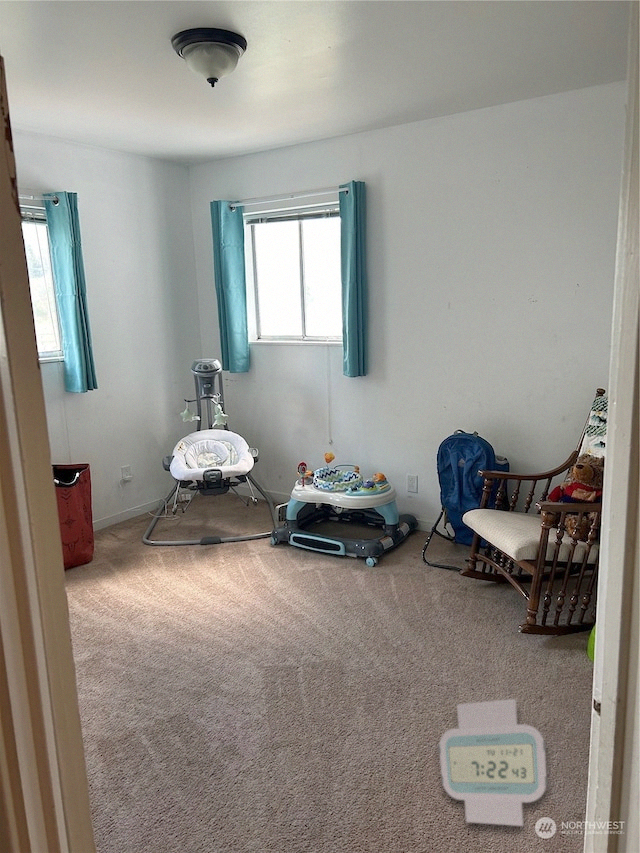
7:22:43
